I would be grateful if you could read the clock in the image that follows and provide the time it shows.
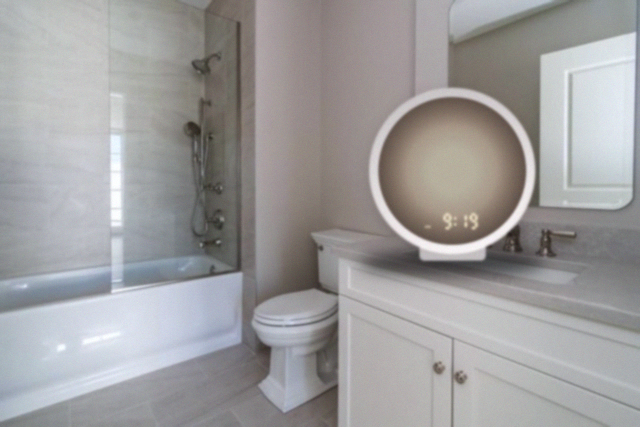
9:19
